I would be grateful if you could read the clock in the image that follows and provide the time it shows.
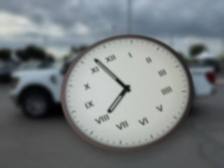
7:57
